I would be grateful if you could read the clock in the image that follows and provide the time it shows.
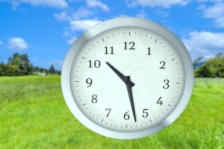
10:28
